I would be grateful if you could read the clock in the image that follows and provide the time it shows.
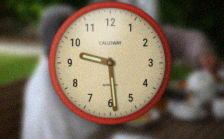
9:29
